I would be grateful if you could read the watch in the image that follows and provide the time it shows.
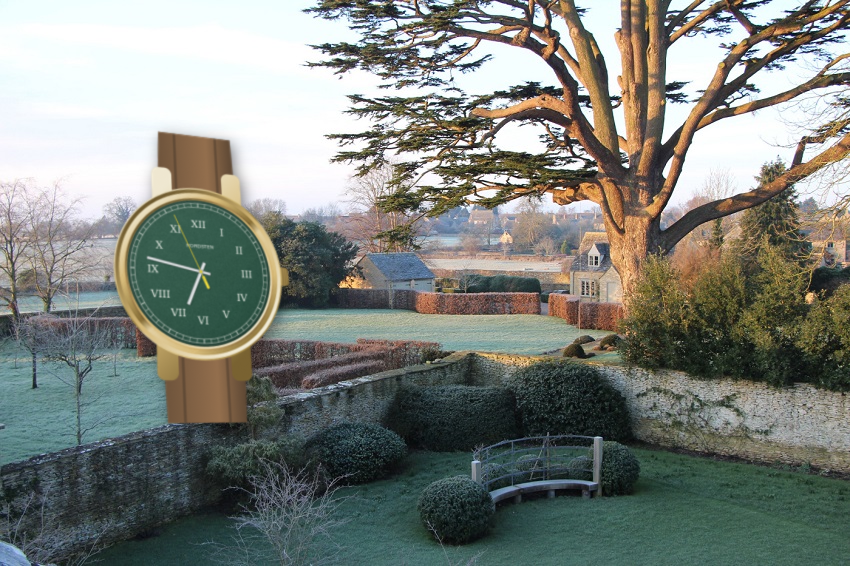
6:46:56
